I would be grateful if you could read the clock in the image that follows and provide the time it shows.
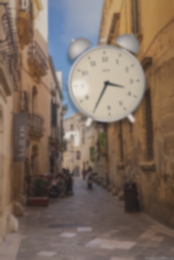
3:35
